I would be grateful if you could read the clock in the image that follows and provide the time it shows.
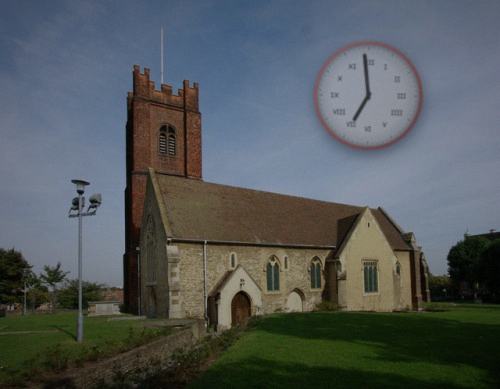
6:59
